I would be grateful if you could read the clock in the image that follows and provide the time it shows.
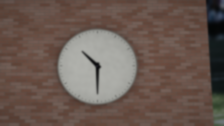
10:30
